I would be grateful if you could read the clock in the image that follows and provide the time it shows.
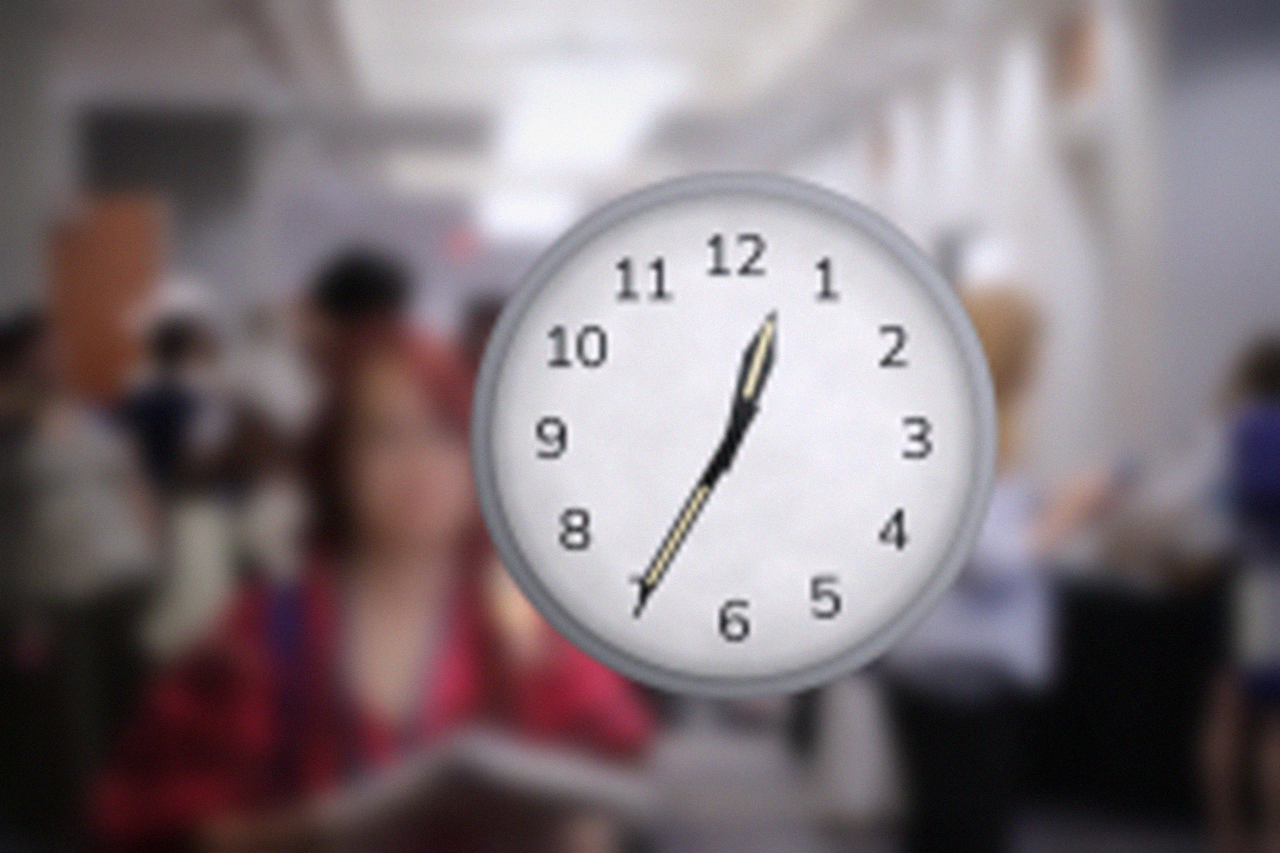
12:35
